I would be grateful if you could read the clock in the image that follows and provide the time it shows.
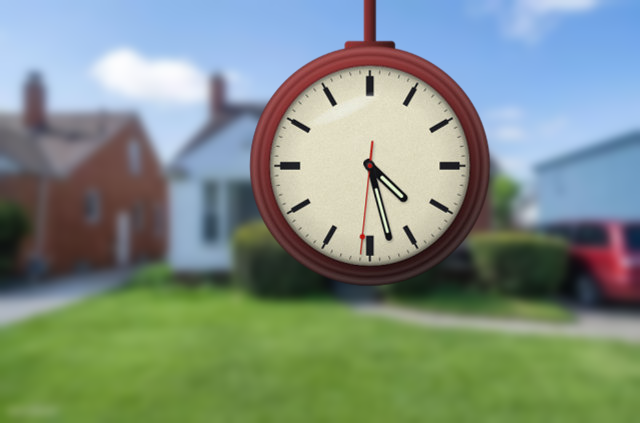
4:27:31
